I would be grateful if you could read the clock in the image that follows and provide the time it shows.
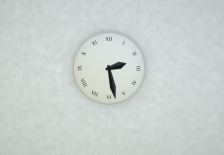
2:28
